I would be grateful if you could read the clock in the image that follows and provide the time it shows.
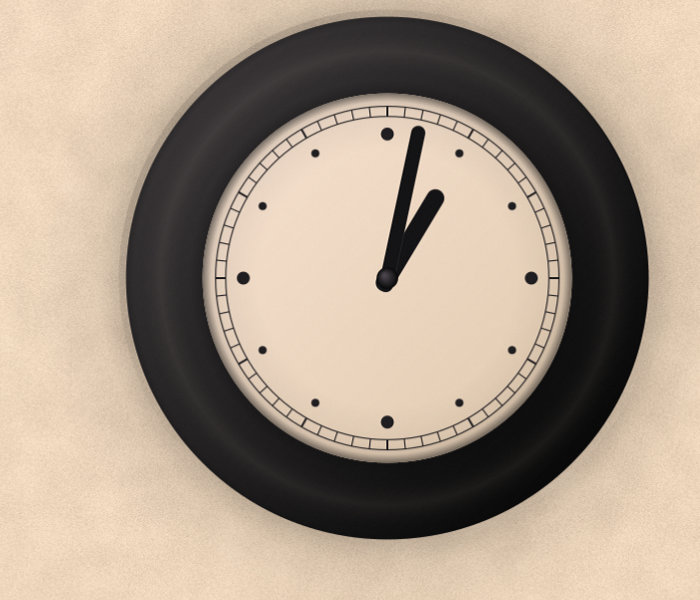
1:02
